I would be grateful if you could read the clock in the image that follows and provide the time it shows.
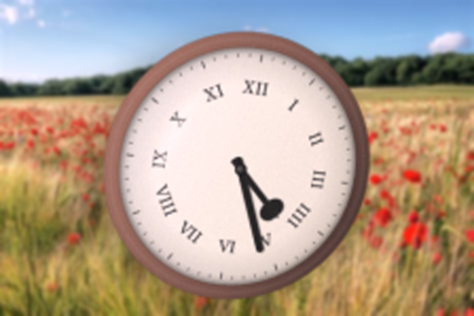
4:26
